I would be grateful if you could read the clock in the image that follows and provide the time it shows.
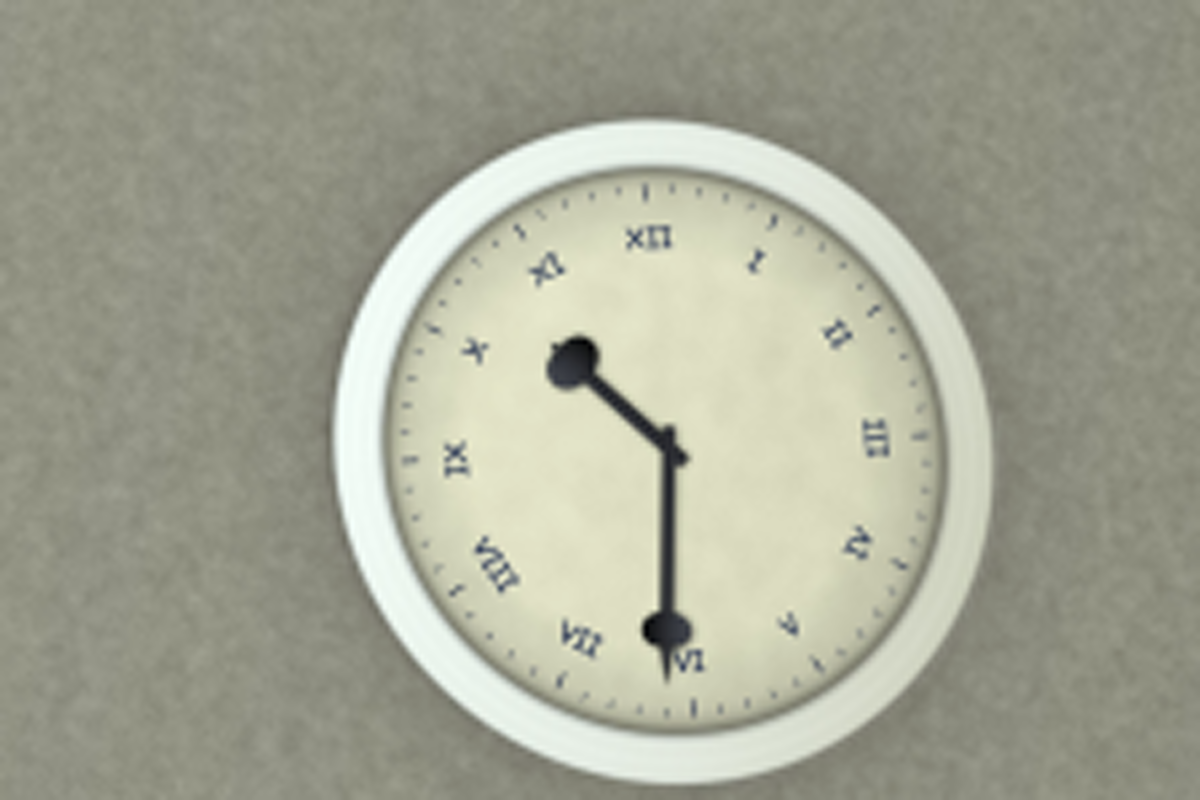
10:31
